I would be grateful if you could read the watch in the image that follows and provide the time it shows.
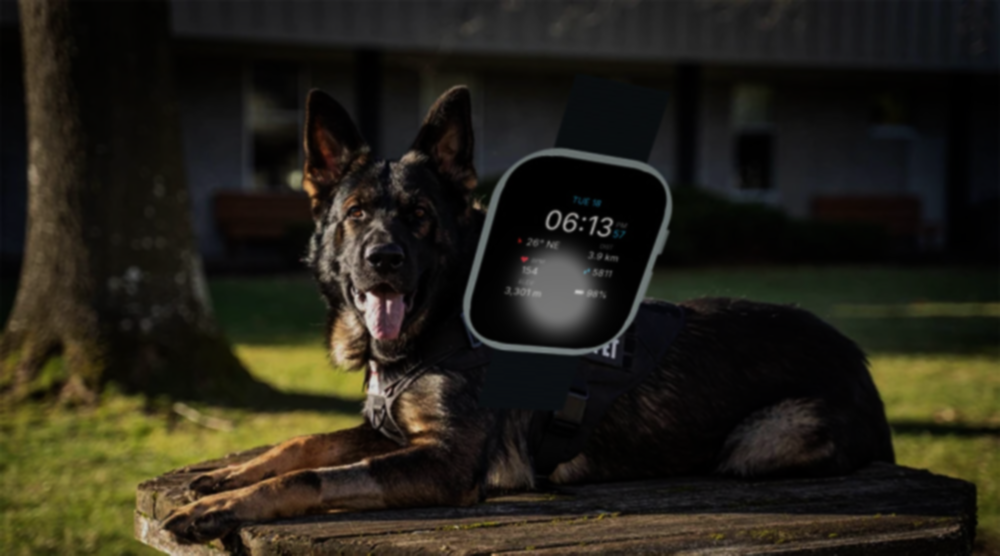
6:13
